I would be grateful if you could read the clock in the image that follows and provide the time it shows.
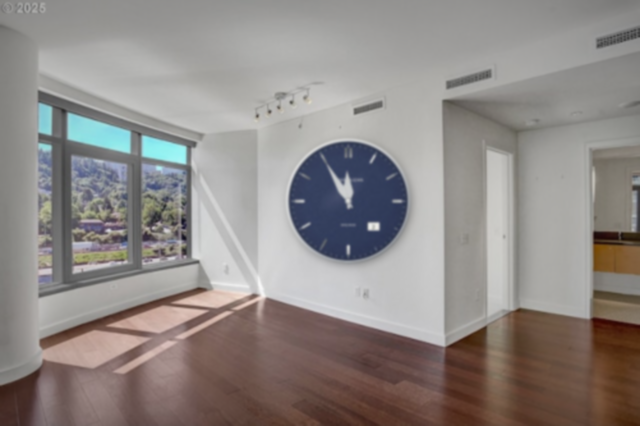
11:55
